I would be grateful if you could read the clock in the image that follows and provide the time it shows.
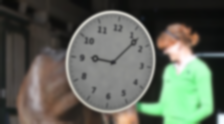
9:07
